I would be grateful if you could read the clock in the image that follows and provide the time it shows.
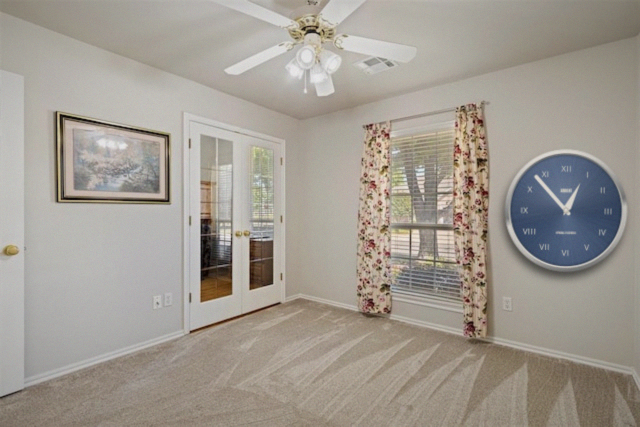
12:53
